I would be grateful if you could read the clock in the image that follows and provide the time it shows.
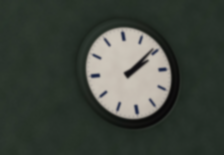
2:09
